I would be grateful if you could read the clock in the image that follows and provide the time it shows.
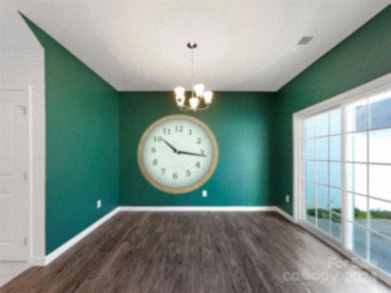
10:16
